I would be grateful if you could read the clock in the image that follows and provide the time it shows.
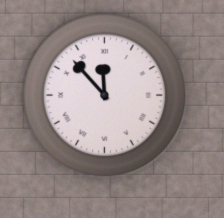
11:53
